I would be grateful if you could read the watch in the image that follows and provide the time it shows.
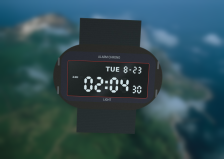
2:04:30
